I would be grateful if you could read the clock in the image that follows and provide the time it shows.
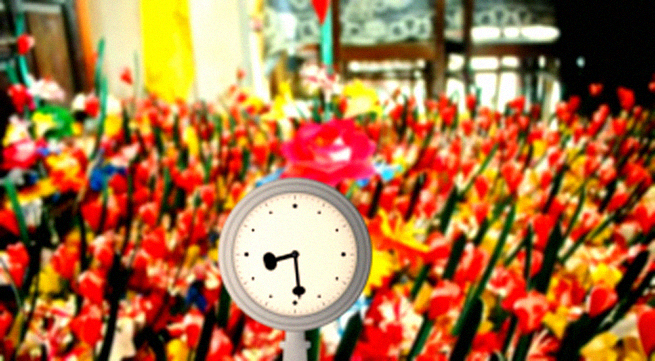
8:29
